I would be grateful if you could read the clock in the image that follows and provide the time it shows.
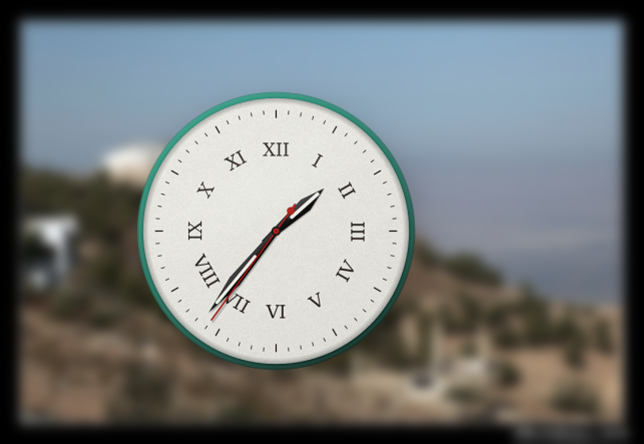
1:36:36
